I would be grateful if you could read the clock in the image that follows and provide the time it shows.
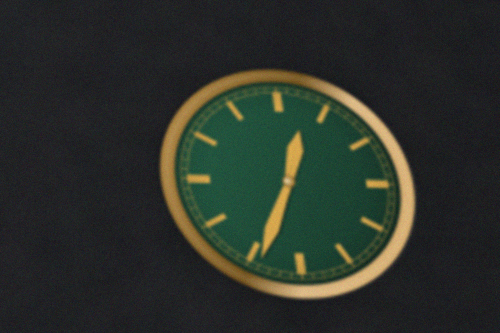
12:34
